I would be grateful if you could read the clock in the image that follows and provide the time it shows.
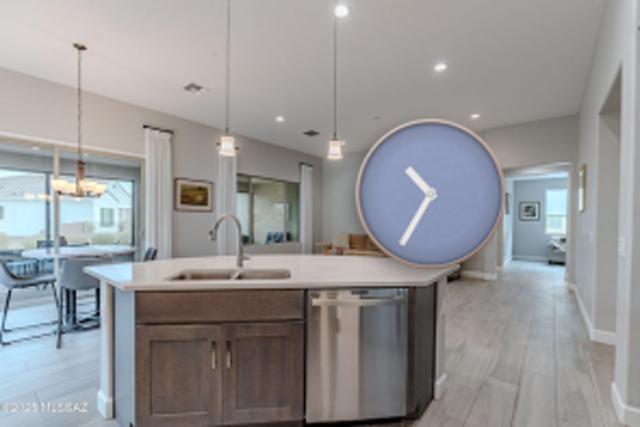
10:35
